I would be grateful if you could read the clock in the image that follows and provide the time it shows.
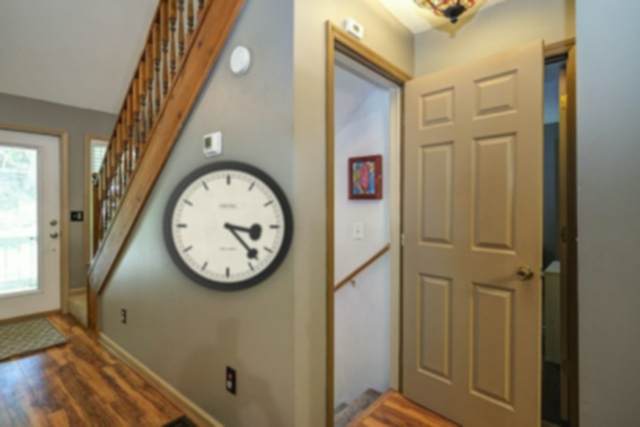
3:23
